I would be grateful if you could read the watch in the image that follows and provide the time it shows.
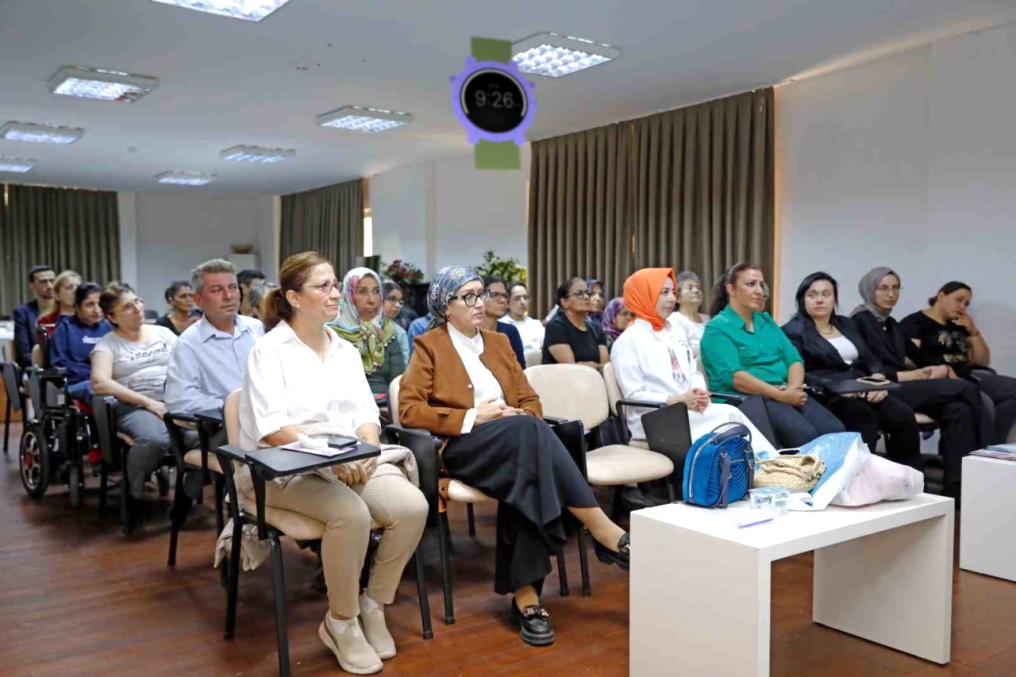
9:26
